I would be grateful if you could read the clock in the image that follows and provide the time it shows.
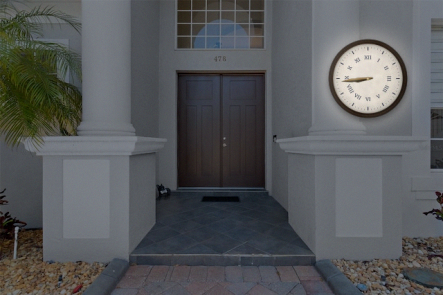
8:44
